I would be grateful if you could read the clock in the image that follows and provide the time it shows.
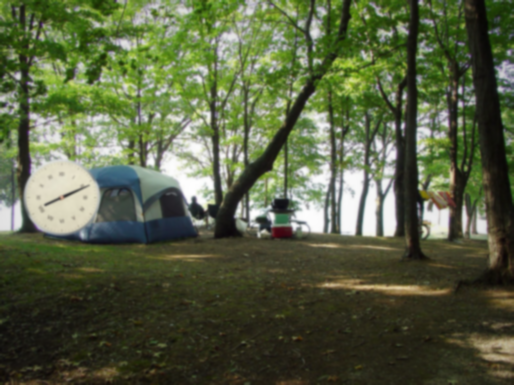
8:11
